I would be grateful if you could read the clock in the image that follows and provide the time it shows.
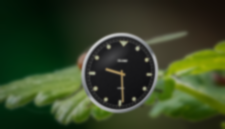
9:29
